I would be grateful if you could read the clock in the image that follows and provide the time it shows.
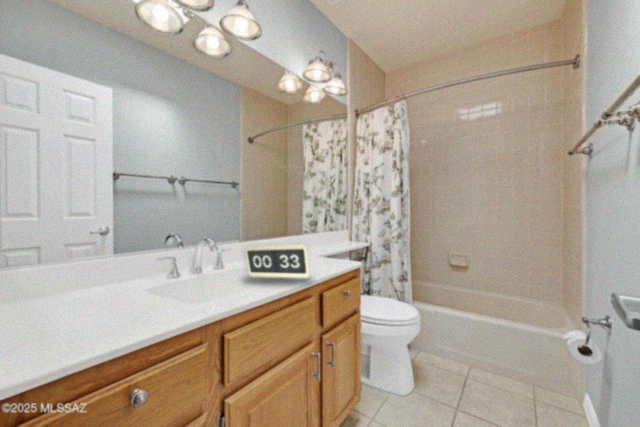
0:33
